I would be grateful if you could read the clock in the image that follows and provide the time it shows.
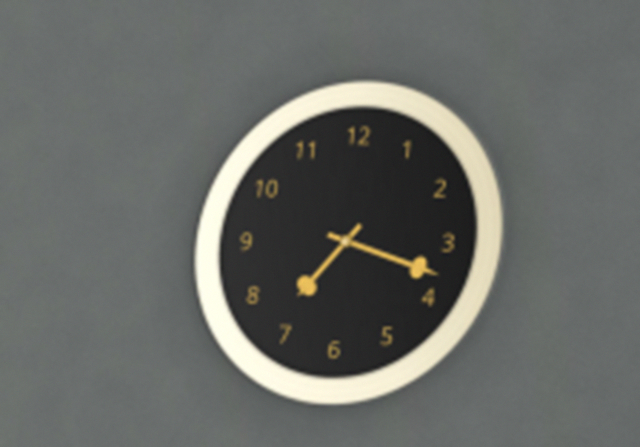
7:18
